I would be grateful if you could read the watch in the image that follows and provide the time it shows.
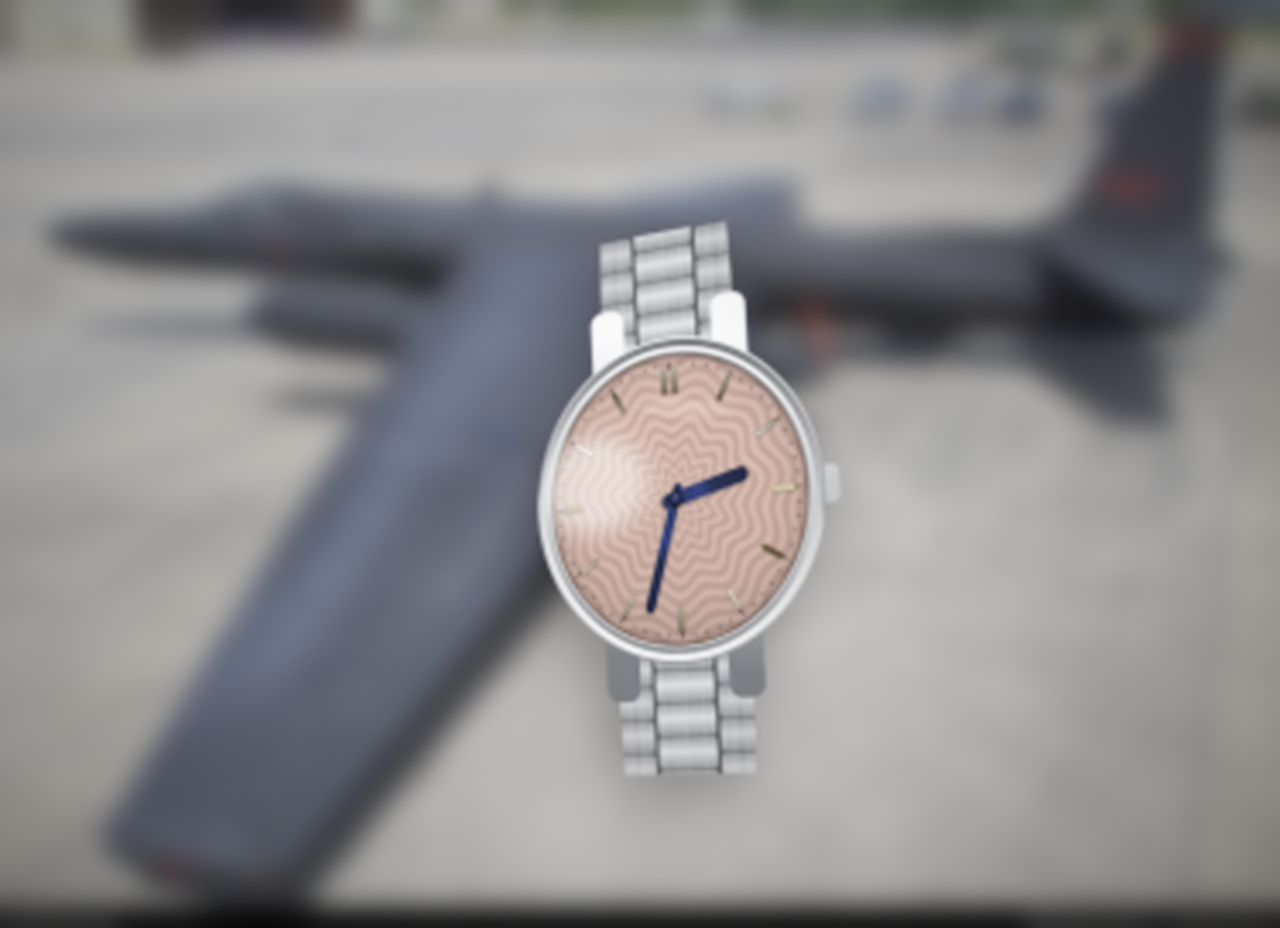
2:33
